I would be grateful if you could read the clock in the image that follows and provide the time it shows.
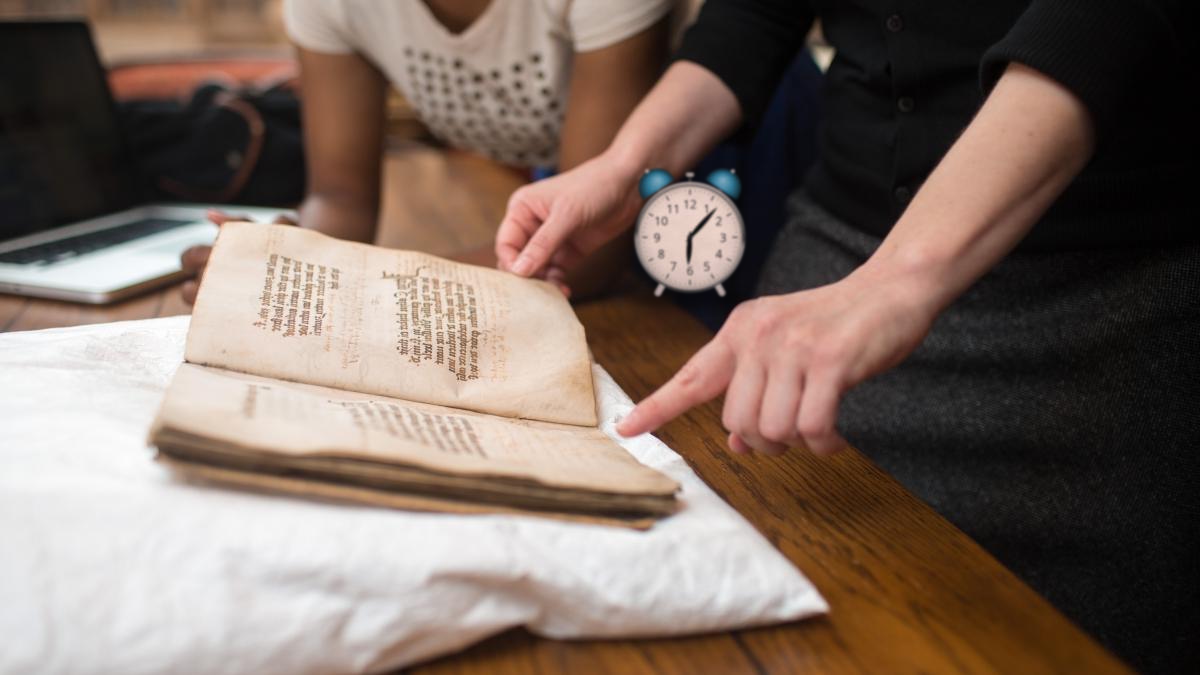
6:07
